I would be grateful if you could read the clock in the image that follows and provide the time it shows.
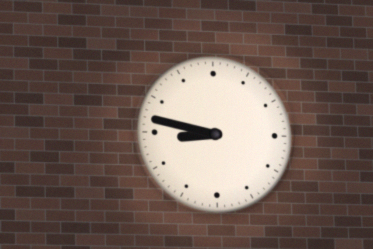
8:47
